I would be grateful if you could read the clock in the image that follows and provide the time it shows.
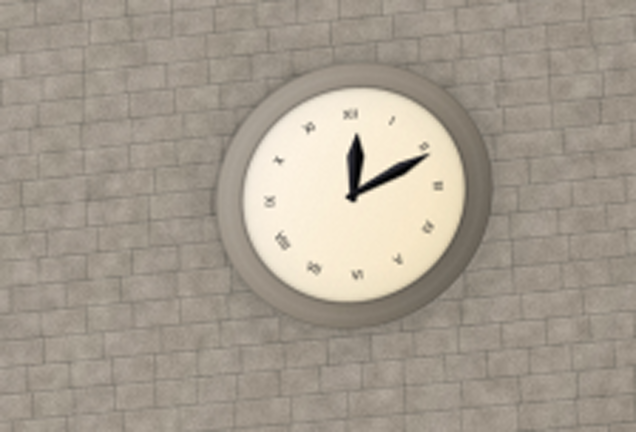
12:11
